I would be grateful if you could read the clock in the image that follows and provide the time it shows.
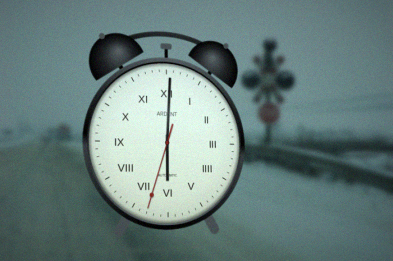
6:00:33
